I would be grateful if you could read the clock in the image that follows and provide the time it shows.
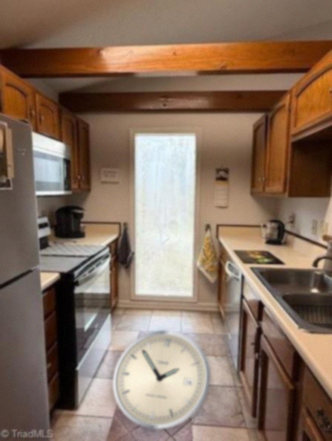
1:53
